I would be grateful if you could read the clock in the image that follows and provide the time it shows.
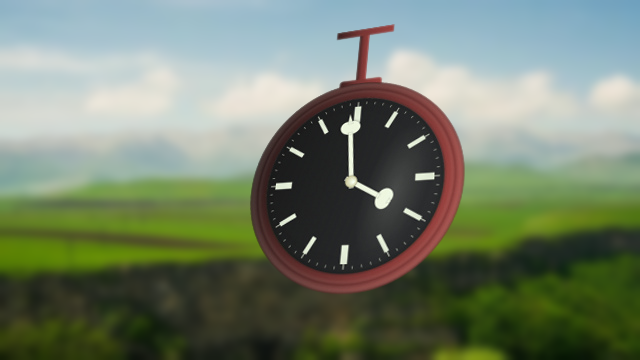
3:59
